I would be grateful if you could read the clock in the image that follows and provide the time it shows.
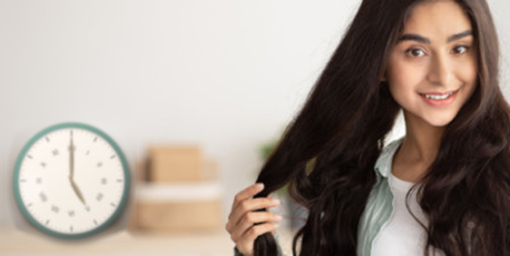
5:00
